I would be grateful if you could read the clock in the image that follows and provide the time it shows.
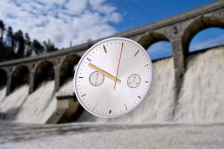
9:49
